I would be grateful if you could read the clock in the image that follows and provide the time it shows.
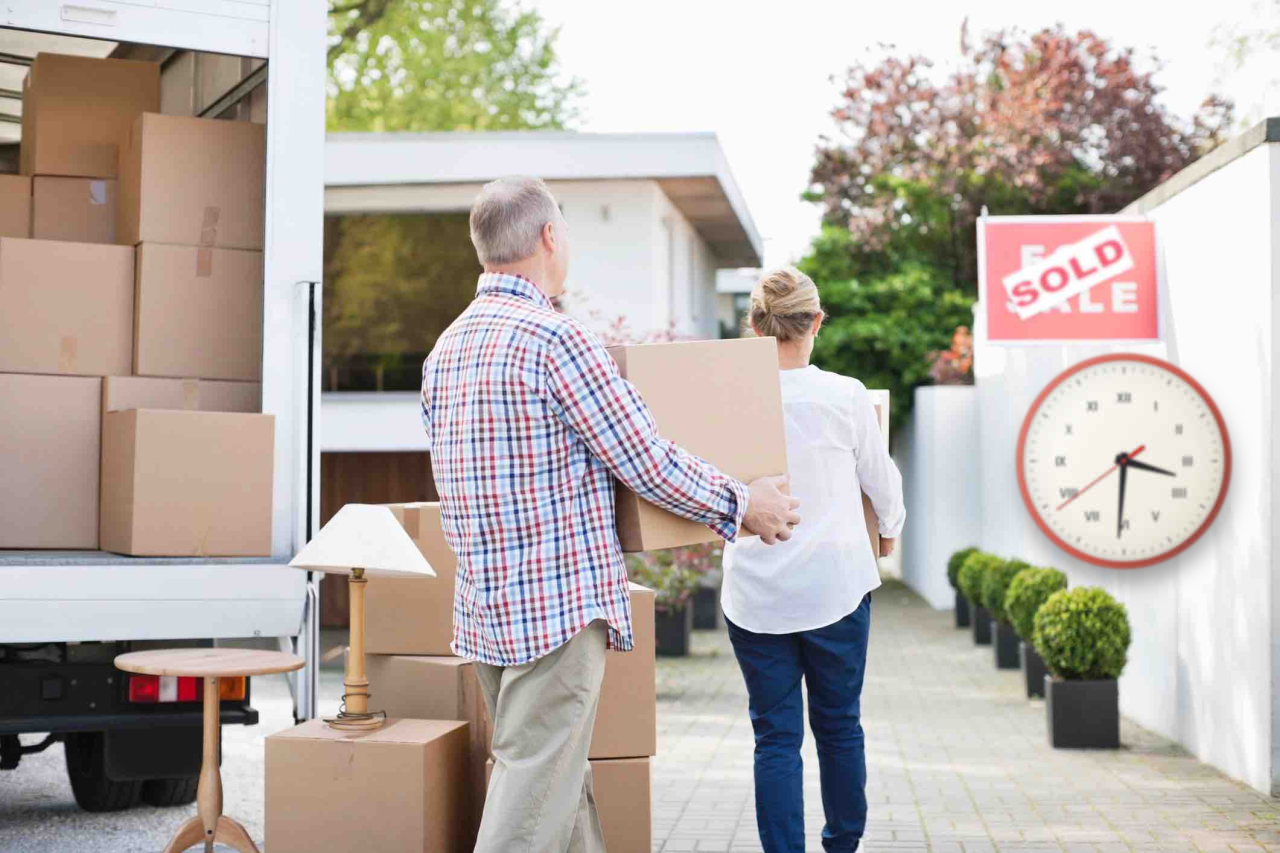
3:30:39
